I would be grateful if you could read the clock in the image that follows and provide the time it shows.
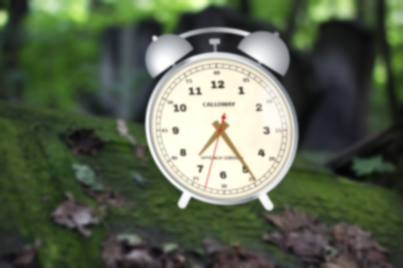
7:24:33
